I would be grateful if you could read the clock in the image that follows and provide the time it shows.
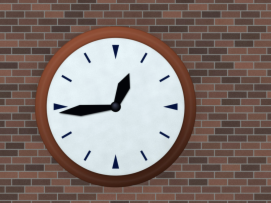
12:44
